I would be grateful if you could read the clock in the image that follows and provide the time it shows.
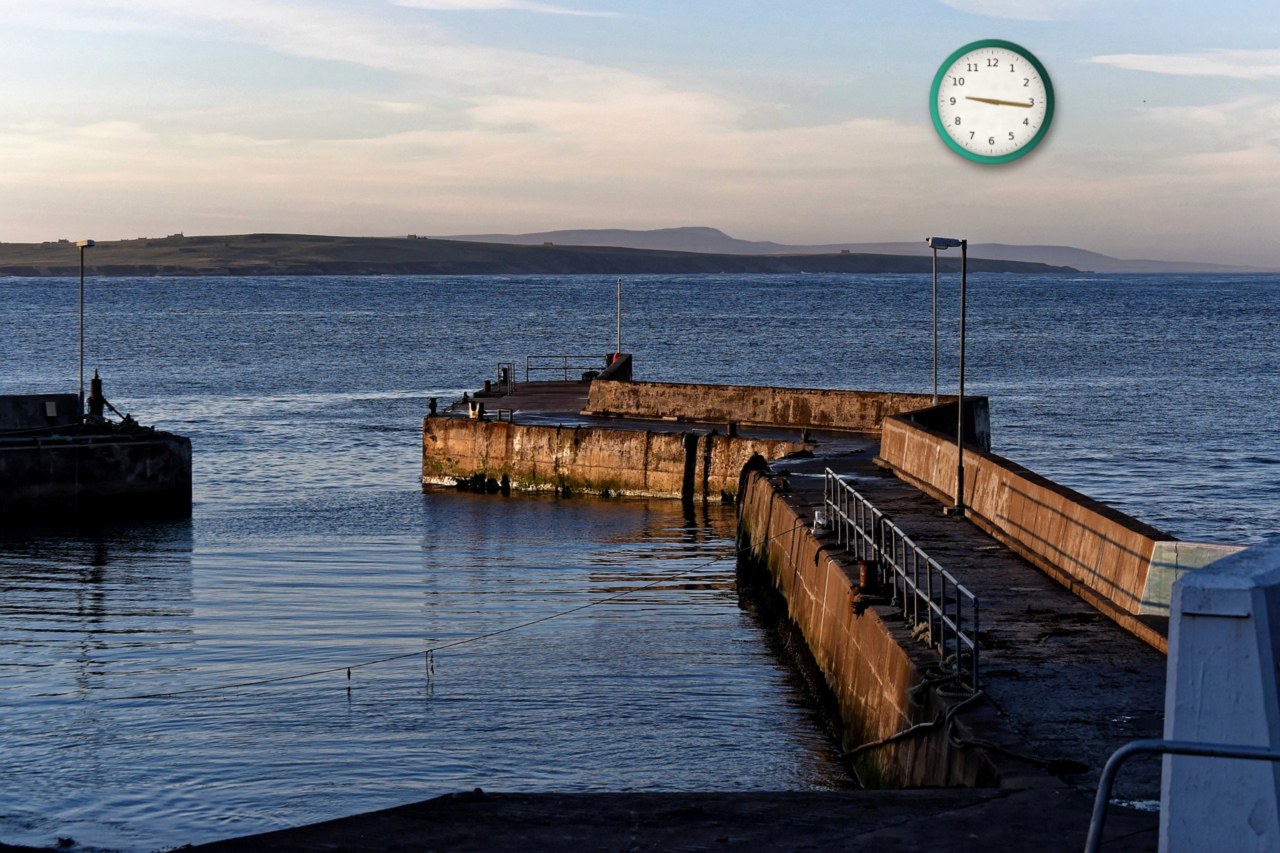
9:16
